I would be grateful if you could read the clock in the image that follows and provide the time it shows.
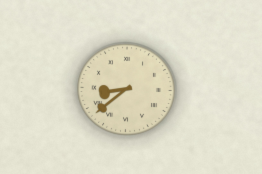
8:38
